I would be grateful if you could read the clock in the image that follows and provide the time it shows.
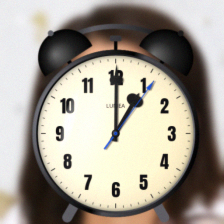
1:00:06
